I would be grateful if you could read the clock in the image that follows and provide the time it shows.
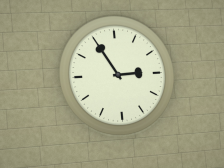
2:55
